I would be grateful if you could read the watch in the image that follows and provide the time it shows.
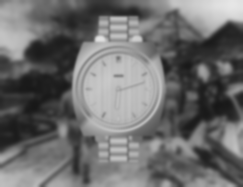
6:12
